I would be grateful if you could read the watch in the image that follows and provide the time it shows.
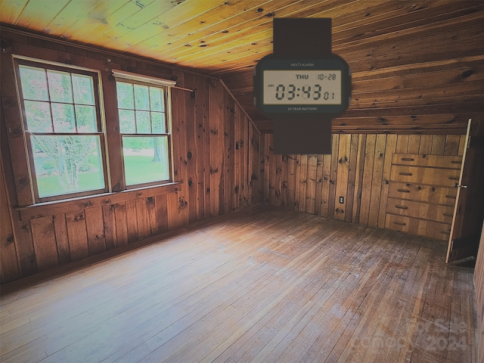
3:43:01
